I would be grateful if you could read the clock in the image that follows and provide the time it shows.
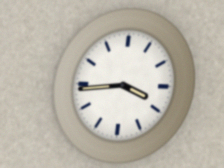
3:44
